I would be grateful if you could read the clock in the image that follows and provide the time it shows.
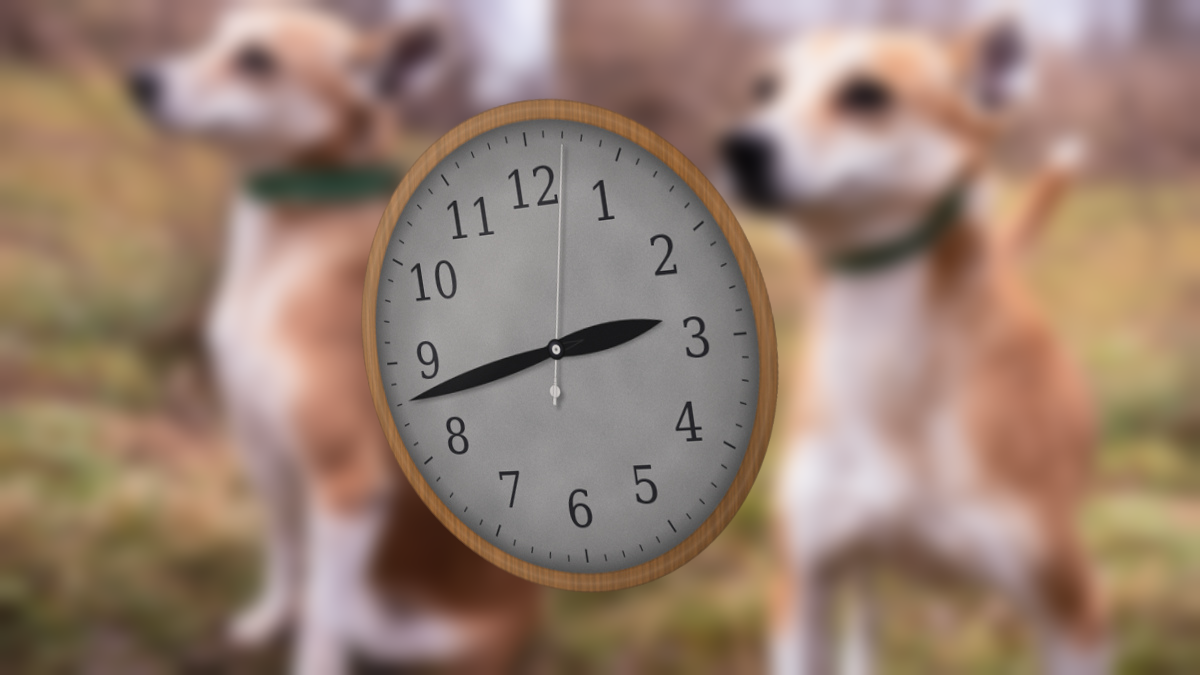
2:43:02
